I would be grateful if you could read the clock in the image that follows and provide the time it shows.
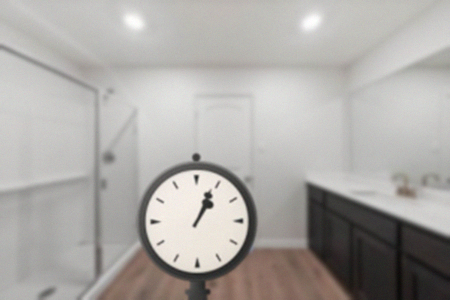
1:04
